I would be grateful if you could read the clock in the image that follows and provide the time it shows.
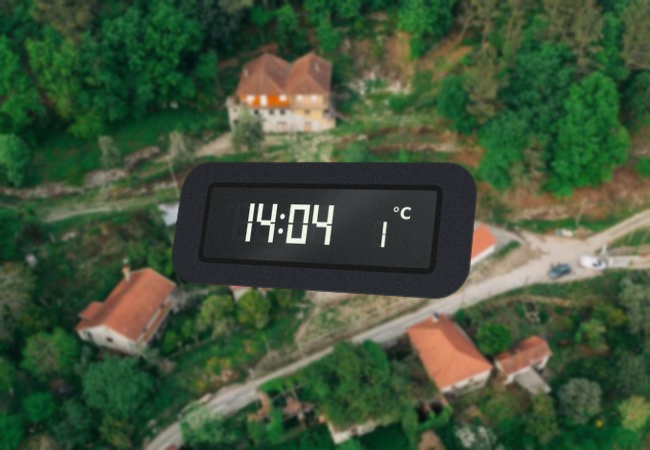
14:04
